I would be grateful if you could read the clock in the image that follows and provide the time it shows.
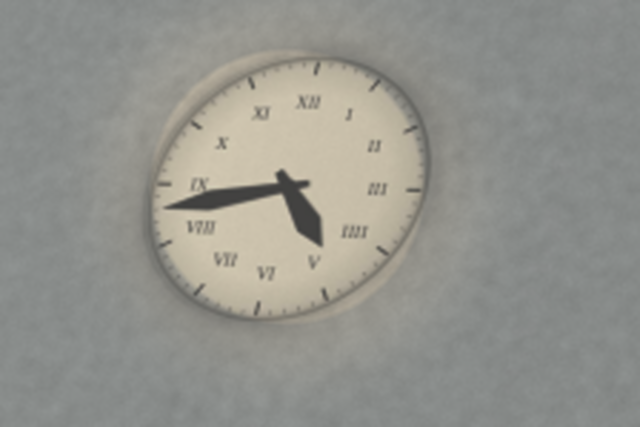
4:43
